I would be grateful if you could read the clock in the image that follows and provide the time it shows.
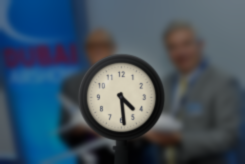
4:29
